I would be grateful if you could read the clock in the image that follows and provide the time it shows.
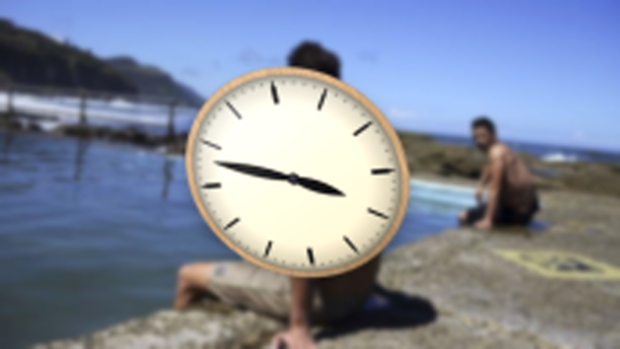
3:48
